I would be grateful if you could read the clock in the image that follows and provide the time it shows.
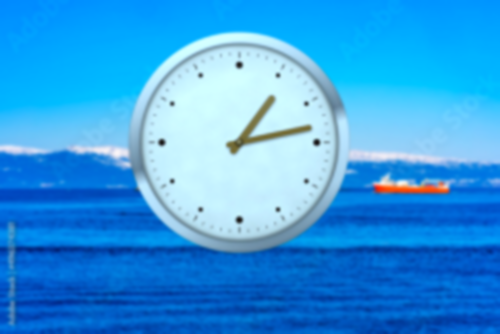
1:13
